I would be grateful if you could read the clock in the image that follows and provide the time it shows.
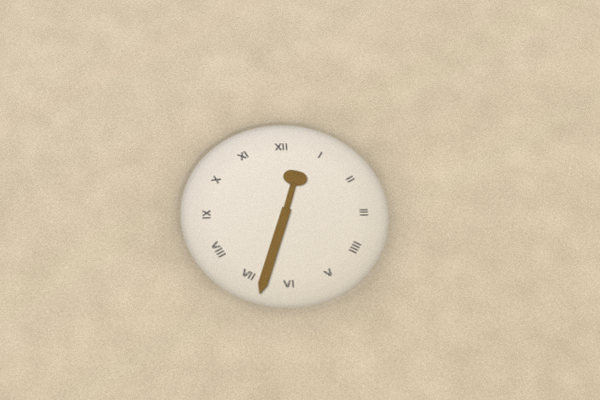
12:33
